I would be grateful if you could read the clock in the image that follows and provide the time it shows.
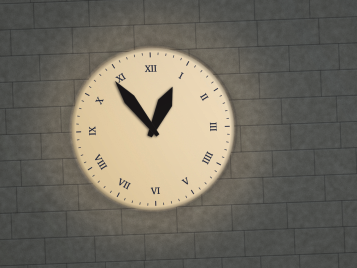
12:54
